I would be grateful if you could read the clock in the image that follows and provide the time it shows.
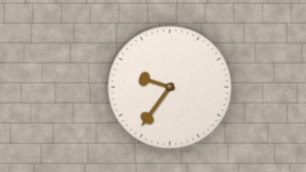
9:36
